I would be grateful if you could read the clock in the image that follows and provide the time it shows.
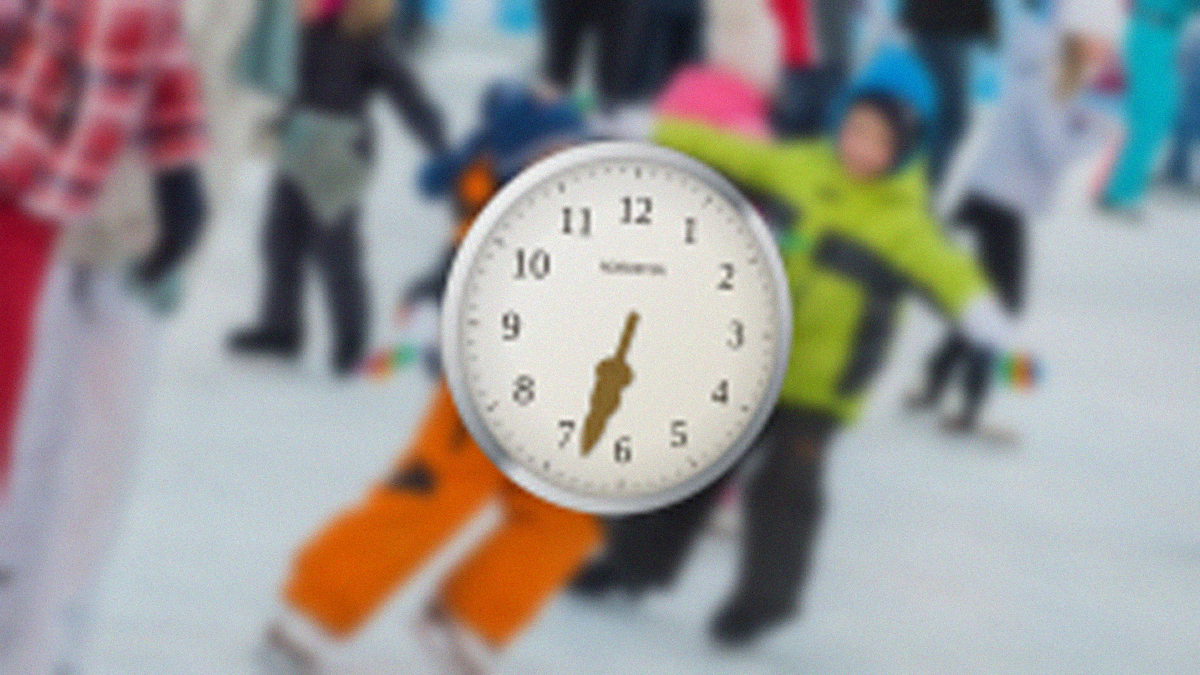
6:33
